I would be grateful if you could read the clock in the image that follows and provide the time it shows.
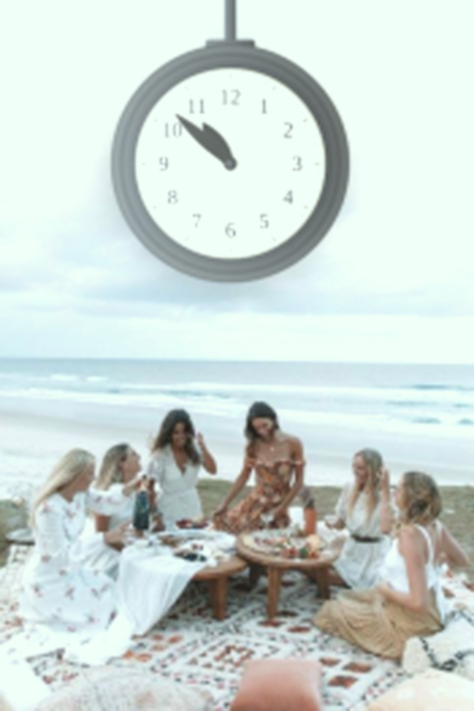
10:52
